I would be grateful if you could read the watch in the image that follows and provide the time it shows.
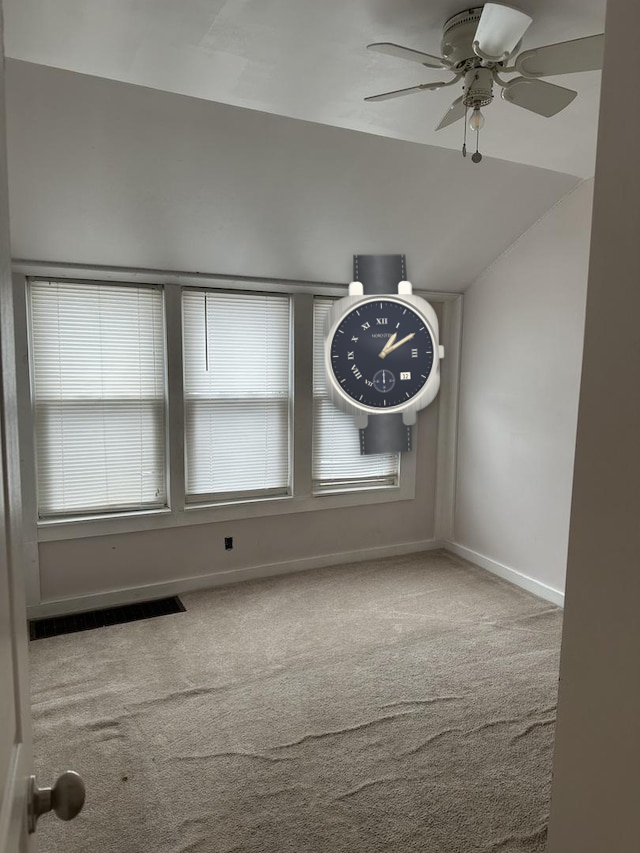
1:10
